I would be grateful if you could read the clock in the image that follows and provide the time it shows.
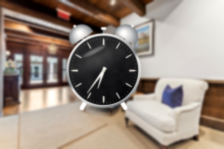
6:36
